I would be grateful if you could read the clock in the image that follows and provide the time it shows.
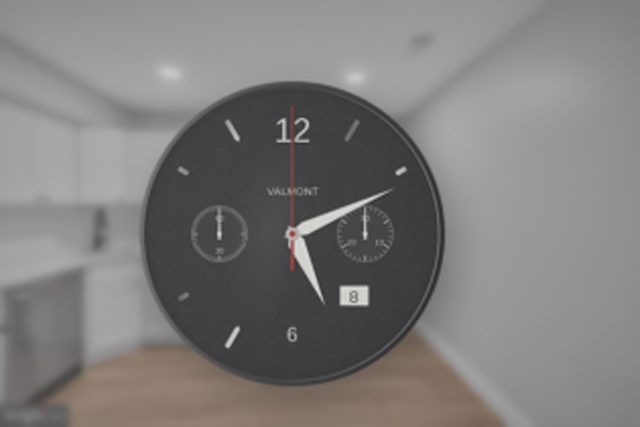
5:11
